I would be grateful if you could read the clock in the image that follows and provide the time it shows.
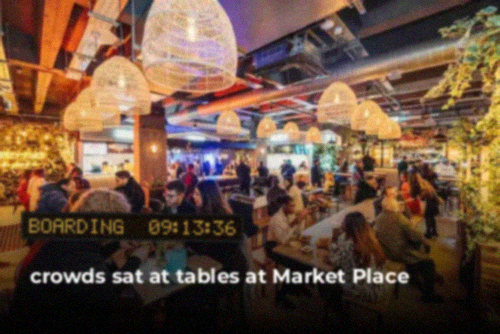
9:13:36
